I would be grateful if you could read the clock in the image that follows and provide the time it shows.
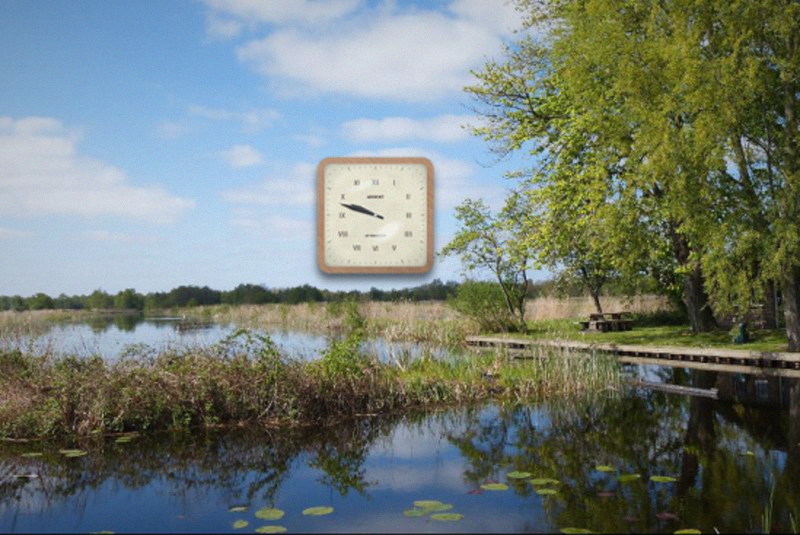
9:48
